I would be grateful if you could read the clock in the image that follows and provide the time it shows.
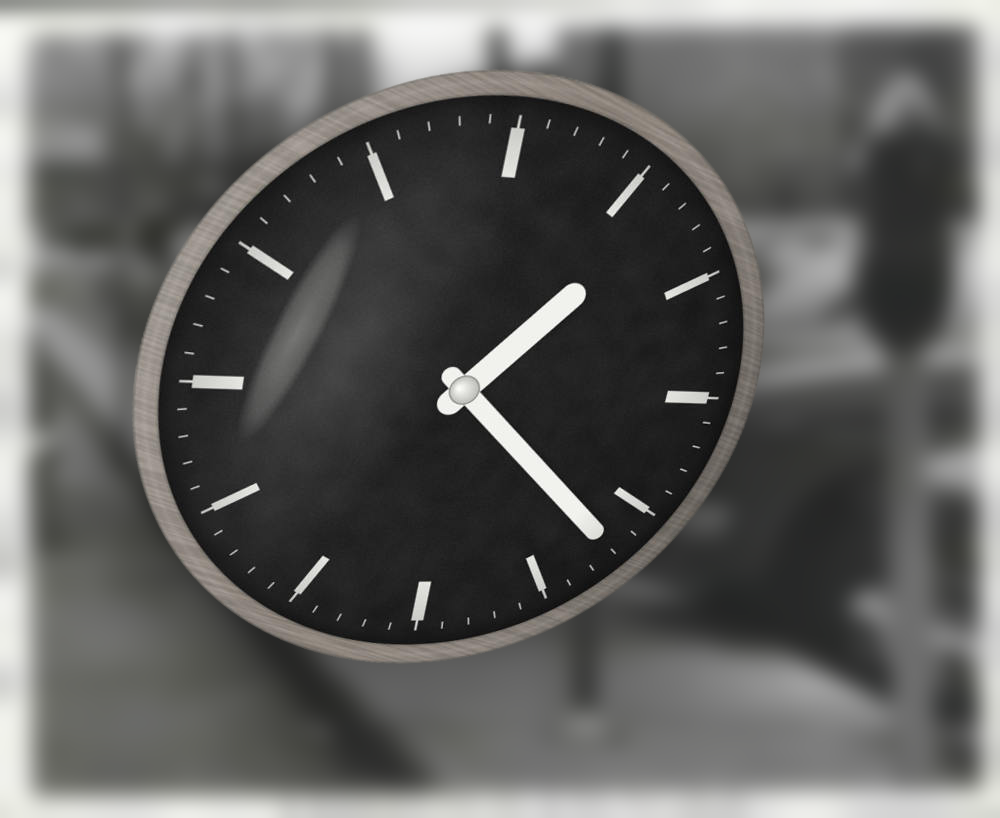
1:22
